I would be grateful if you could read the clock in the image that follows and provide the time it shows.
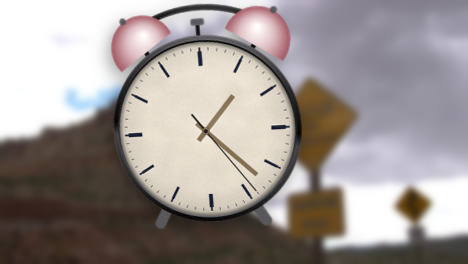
1:22:24
